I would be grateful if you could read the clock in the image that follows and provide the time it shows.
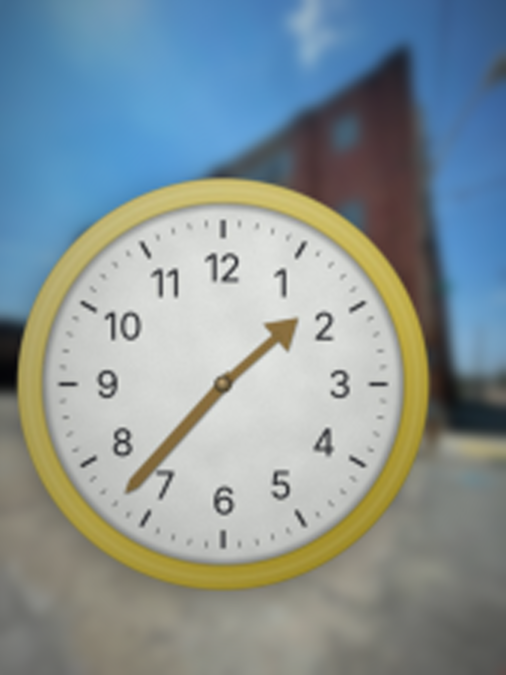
1:37
